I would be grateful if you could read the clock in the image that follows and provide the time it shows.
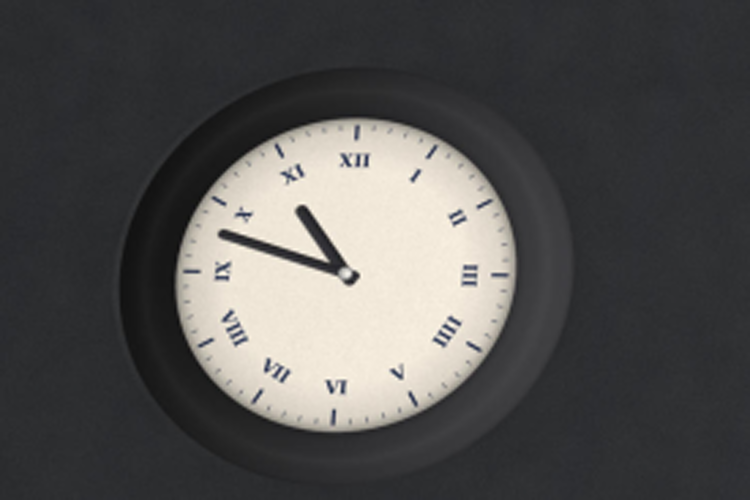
10:48
